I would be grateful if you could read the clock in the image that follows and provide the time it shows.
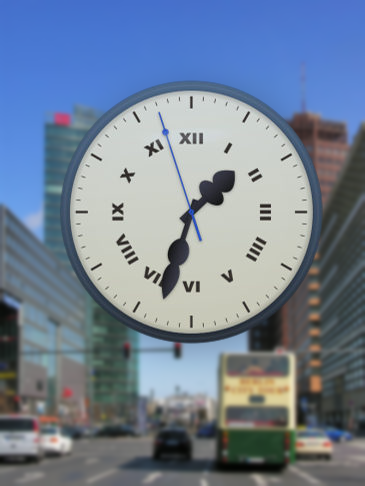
1:32:57
